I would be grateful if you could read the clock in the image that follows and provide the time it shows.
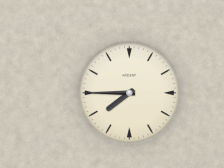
7:45
